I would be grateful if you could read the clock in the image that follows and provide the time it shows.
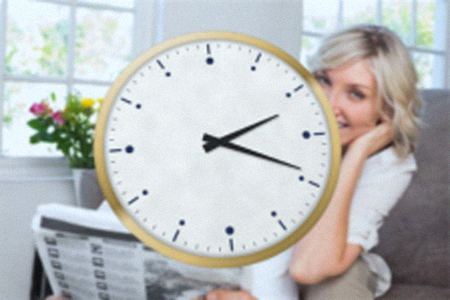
2:19
